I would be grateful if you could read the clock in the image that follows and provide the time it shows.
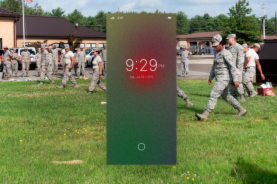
9:29
